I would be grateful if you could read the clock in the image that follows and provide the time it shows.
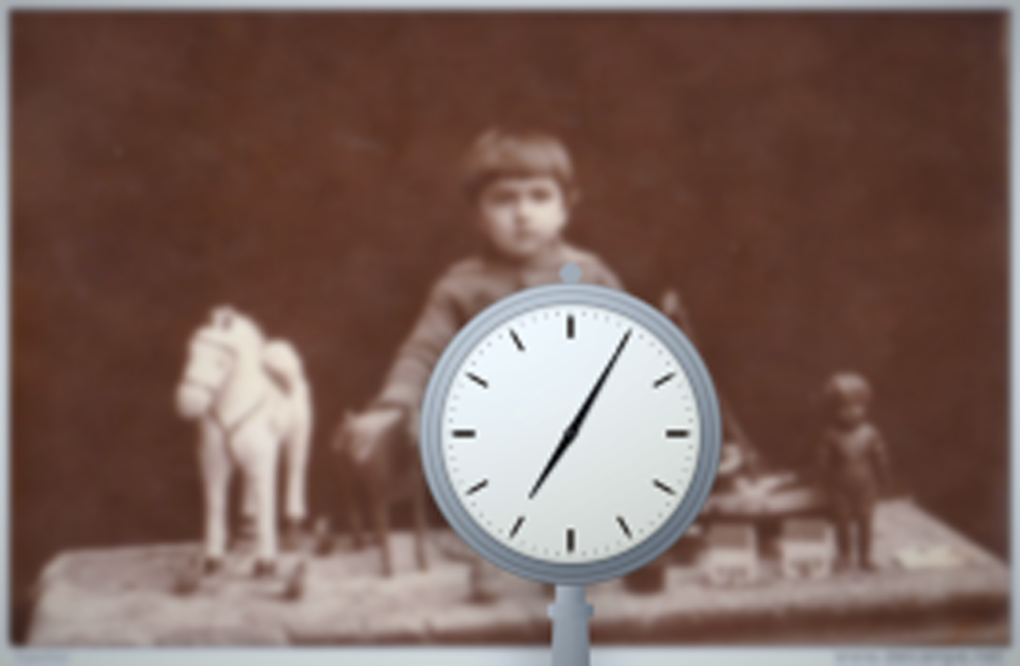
7:05
